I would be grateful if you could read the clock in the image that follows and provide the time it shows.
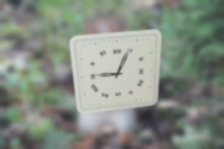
9:04
